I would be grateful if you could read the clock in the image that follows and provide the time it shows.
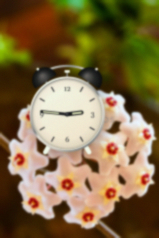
2:46
